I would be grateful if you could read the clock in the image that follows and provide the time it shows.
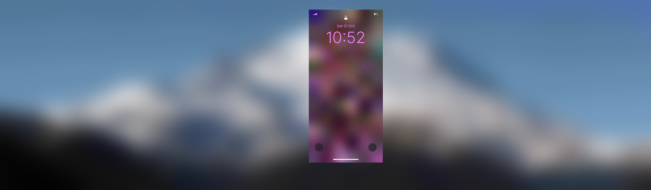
10:52
